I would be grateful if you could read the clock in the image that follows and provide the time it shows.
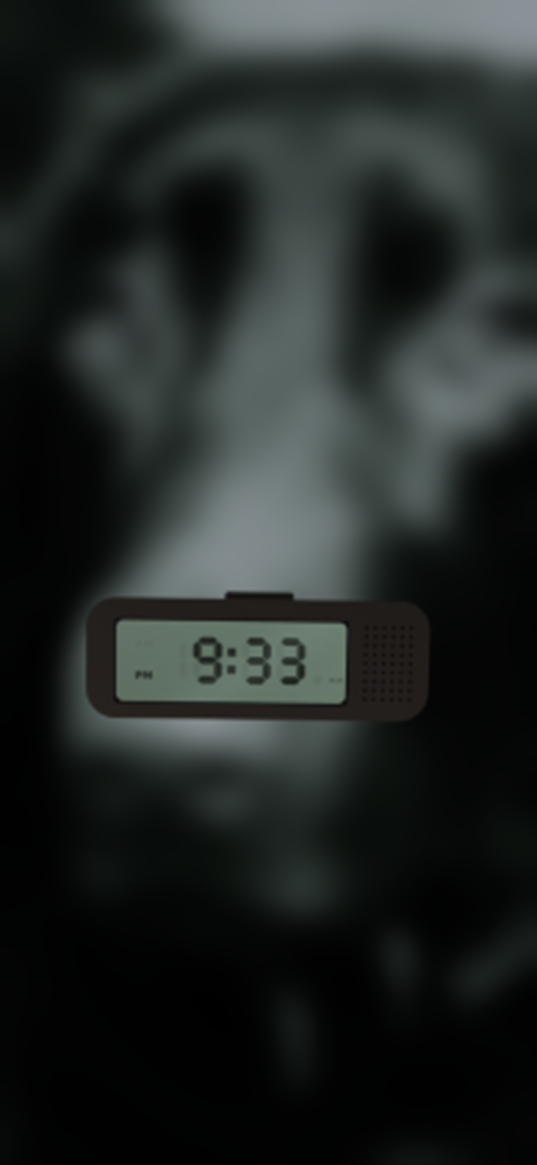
9:33
